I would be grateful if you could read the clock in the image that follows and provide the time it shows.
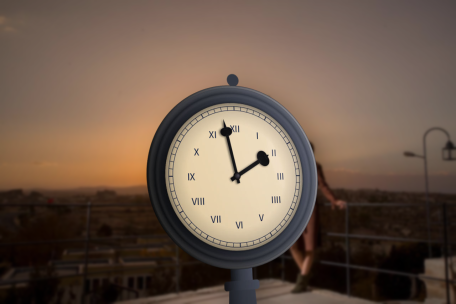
1:58
